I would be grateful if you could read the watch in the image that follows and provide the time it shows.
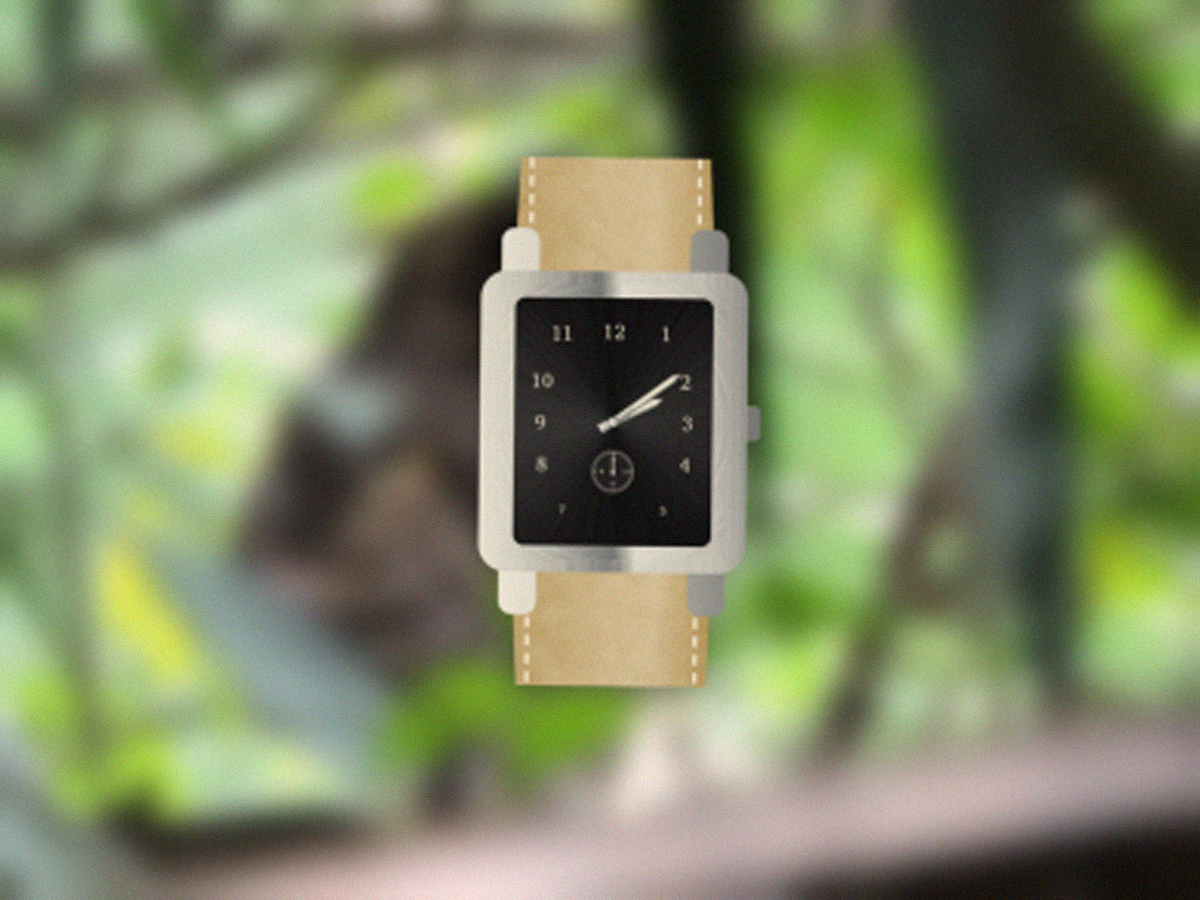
2:09
